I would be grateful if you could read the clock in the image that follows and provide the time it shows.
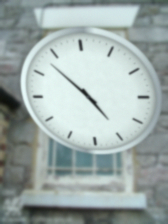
4:53
